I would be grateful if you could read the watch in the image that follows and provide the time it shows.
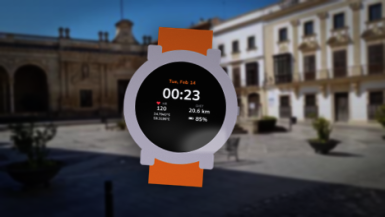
0:23
